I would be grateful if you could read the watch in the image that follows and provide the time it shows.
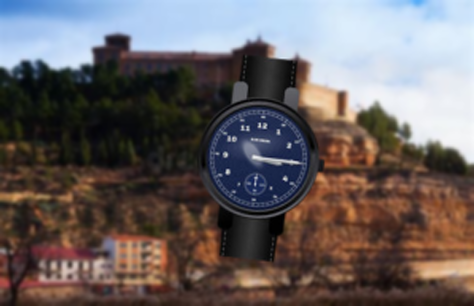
3:15
